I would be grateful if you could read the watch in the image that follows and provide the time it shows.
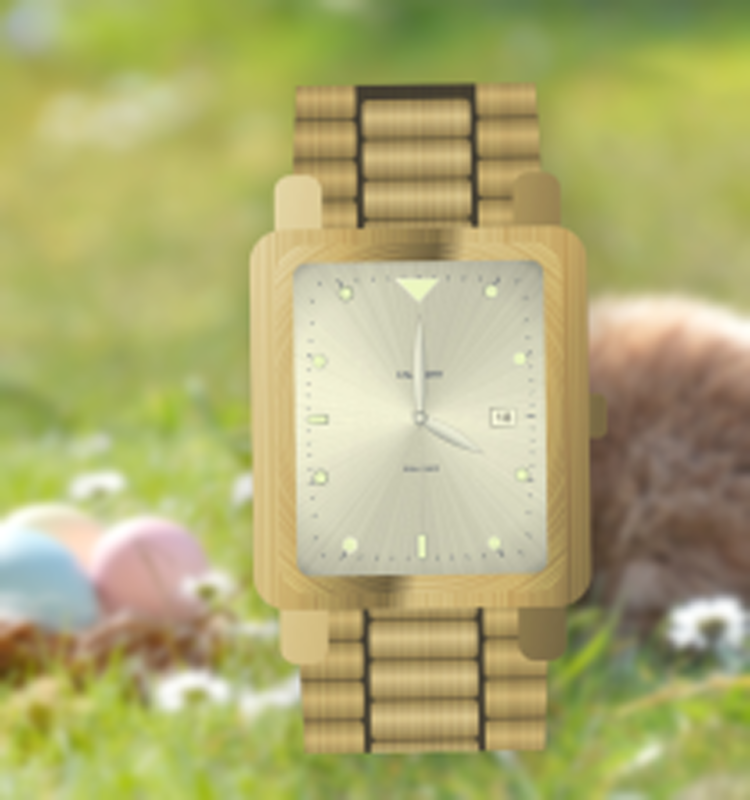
4:00
